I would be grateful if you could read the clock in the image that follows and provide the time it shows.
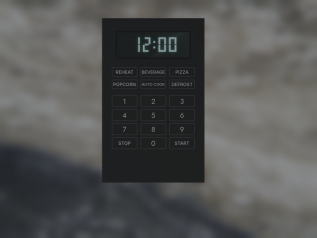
12:00
